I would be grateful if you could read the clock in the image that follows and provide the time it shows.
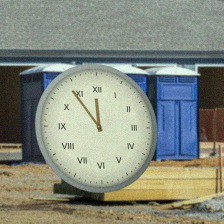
11:54
